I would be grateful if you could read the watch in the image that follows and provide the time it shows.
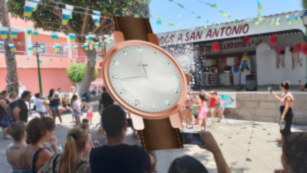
11:44
